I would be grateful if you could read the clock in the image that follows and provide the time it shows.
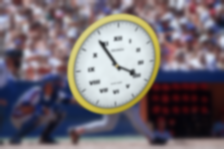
3:54
